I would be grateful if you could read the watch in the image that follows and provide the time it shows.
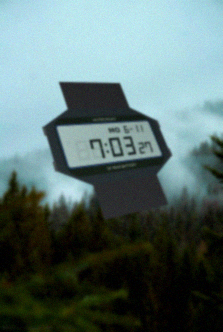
7:03:27
